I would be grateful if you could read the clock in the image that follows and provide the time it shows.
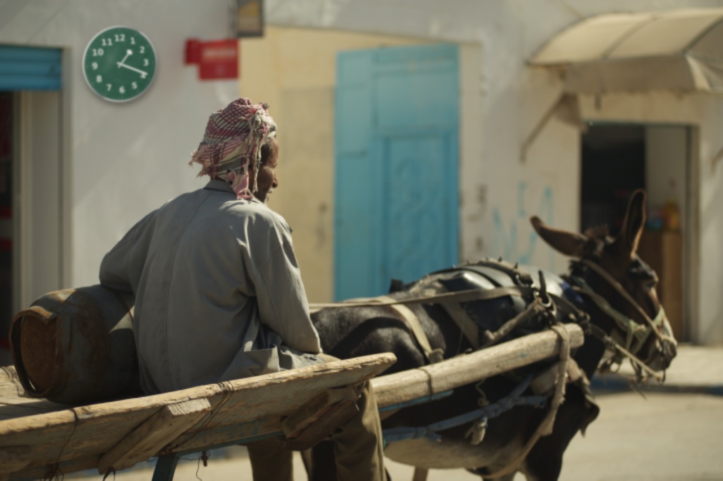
1:19
